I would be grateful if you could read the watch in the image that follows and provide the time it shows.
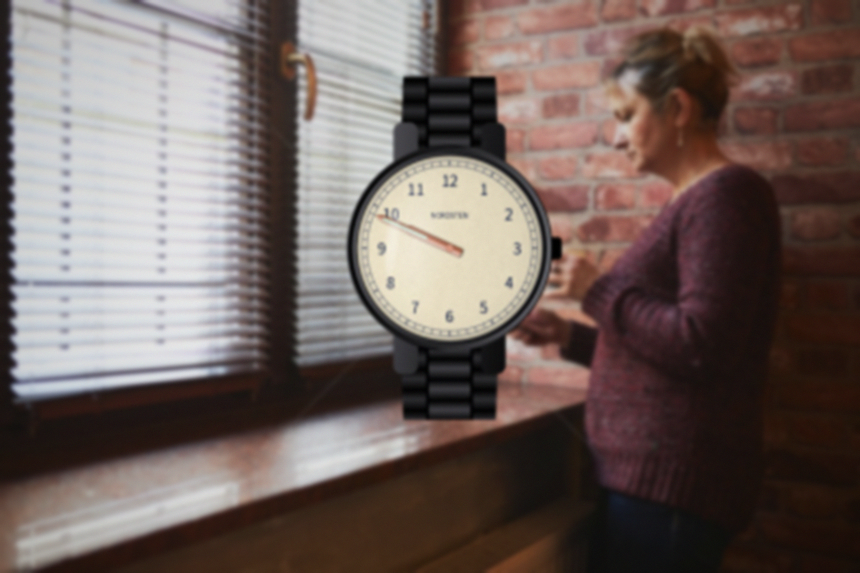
9:49
